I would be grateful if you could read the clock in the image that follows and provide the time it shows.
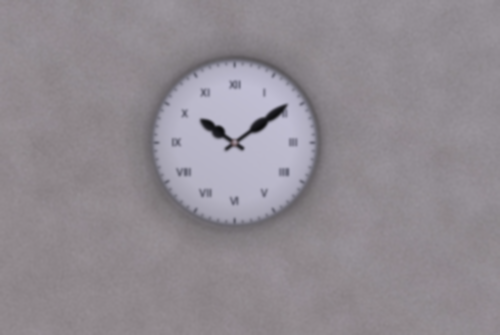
10:09
